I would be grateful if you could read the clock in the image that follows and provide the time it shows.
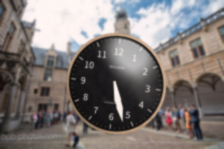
5:27
